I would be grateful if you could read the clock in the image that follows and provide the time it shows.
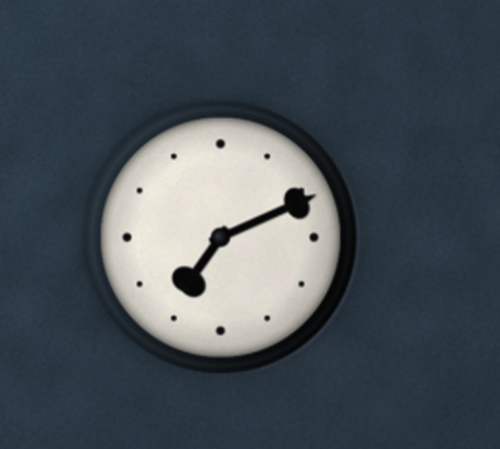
7:11
